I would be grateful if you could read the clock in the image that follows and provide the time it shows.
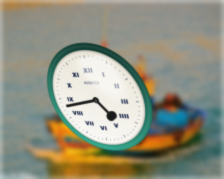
4:43
